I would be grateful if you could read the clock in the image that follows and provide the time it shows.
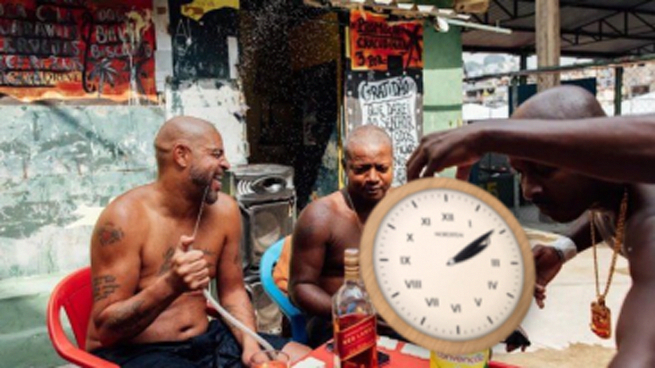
2:09
